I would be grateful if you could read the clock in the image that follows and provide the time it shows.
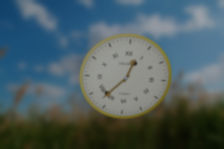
12:37
